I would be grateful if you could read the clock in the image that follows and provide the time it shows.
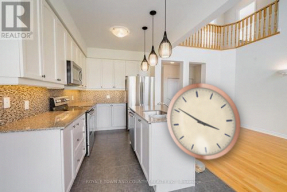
3:51
